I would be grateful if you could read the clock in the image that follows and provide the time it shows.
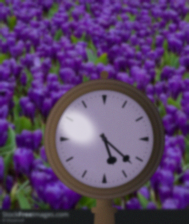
5:22
